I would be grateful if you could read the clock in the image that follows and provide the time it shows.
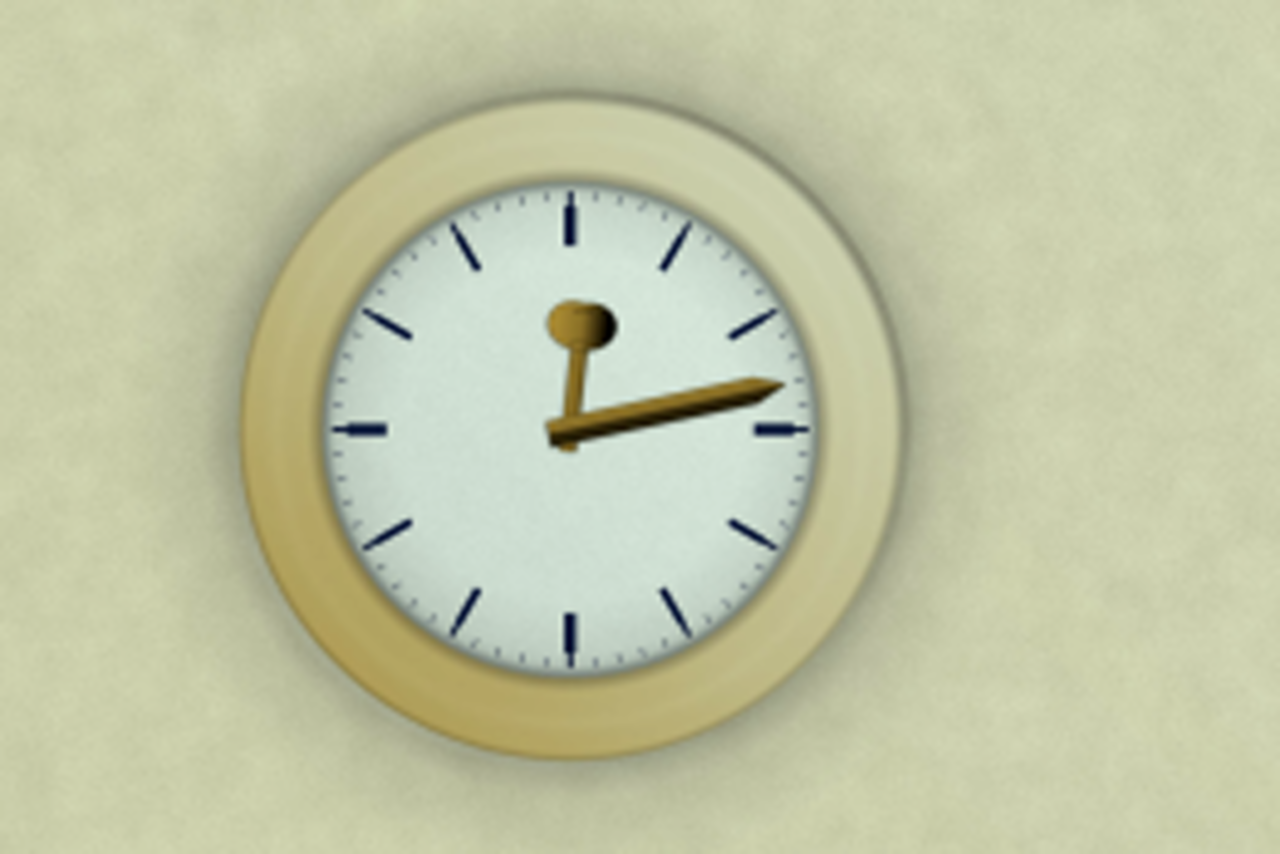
12:13
